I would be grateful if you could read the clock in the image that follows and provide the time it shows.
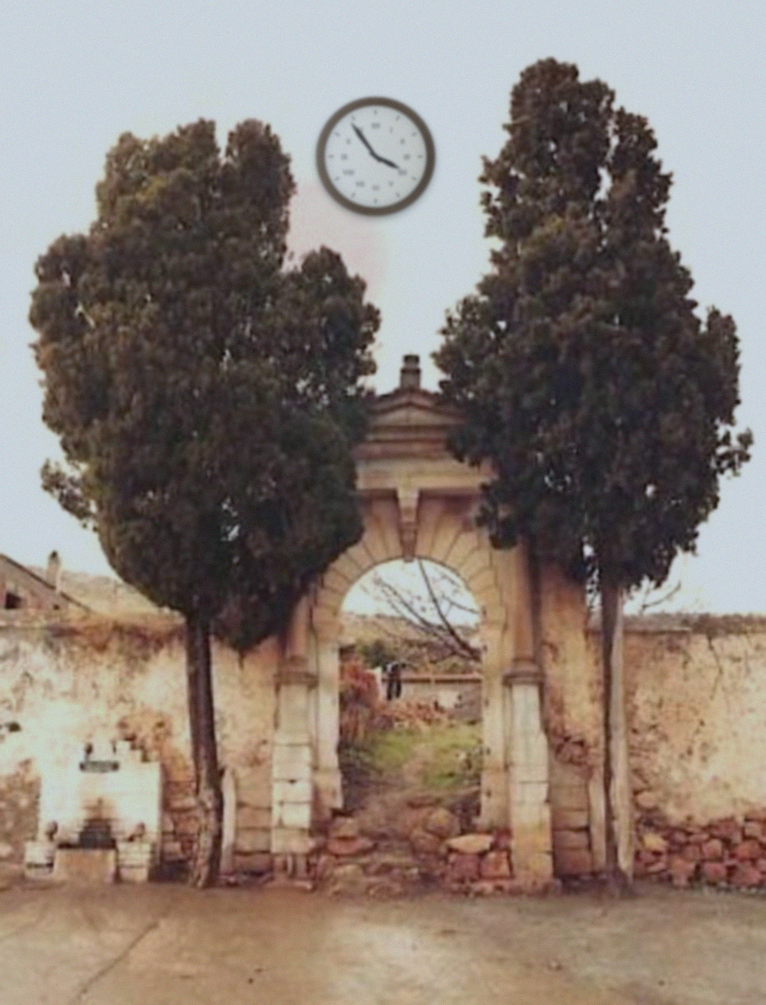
3:54
